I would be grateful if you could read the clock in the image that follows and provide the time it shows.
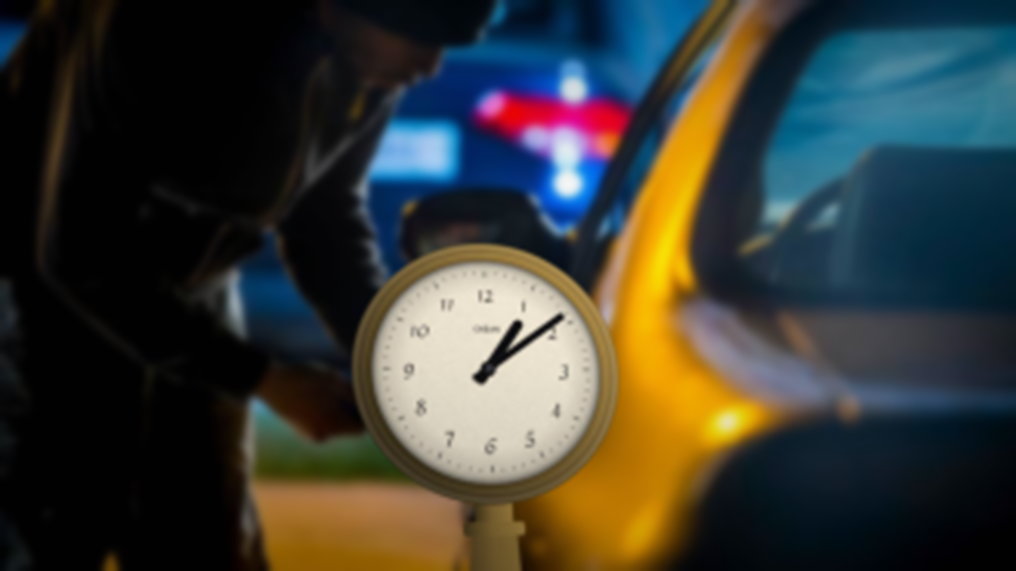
1:09
